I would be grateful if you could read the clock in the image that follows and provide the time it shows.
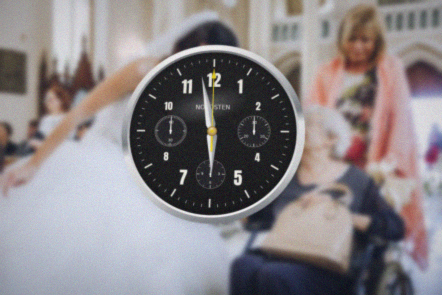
5:58
